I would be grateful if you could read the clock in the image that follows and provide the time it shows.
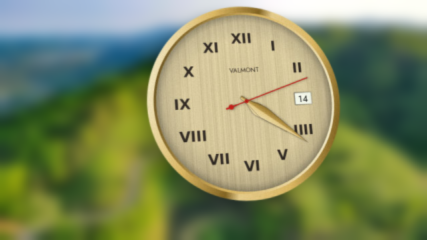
4:21:12
